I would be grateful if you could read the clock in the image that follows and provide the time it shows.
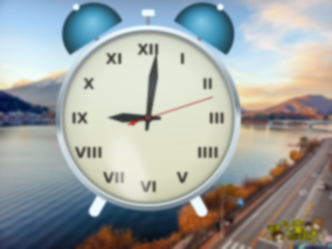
9:01:12
